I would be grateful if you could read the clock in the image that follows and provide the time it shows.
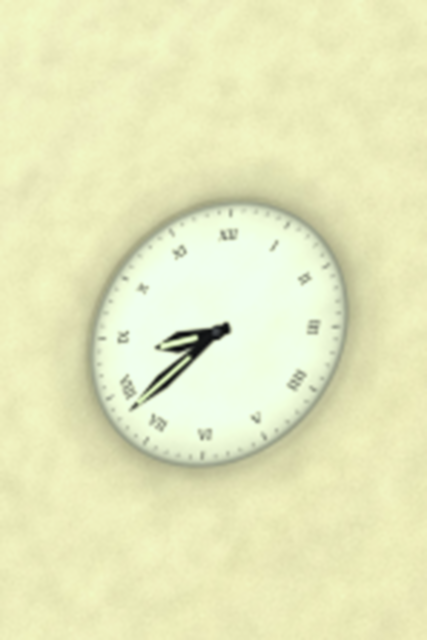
8:38
